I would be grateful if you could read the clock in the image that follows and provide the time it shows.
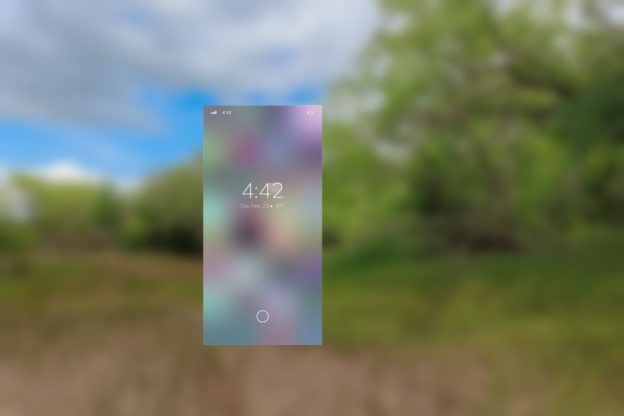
4:42
